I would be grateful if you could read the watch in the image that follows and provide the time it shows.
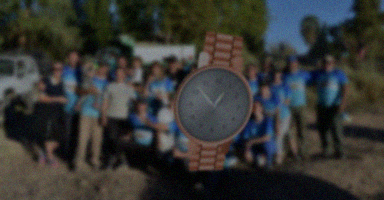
12:52
